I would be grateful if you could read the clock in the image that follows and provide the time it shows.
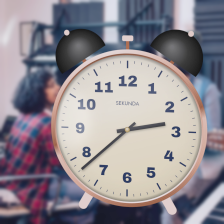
2:38
